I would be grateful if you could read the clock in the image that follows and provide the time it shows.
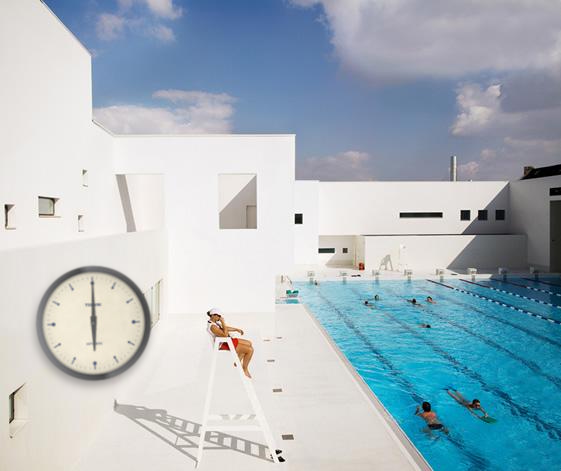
6:00
